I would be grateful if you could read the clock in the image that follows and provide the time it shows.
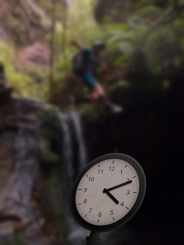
4:11
